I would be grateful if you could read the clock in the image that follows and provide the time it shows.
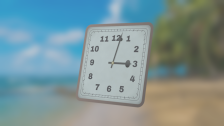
3:02
